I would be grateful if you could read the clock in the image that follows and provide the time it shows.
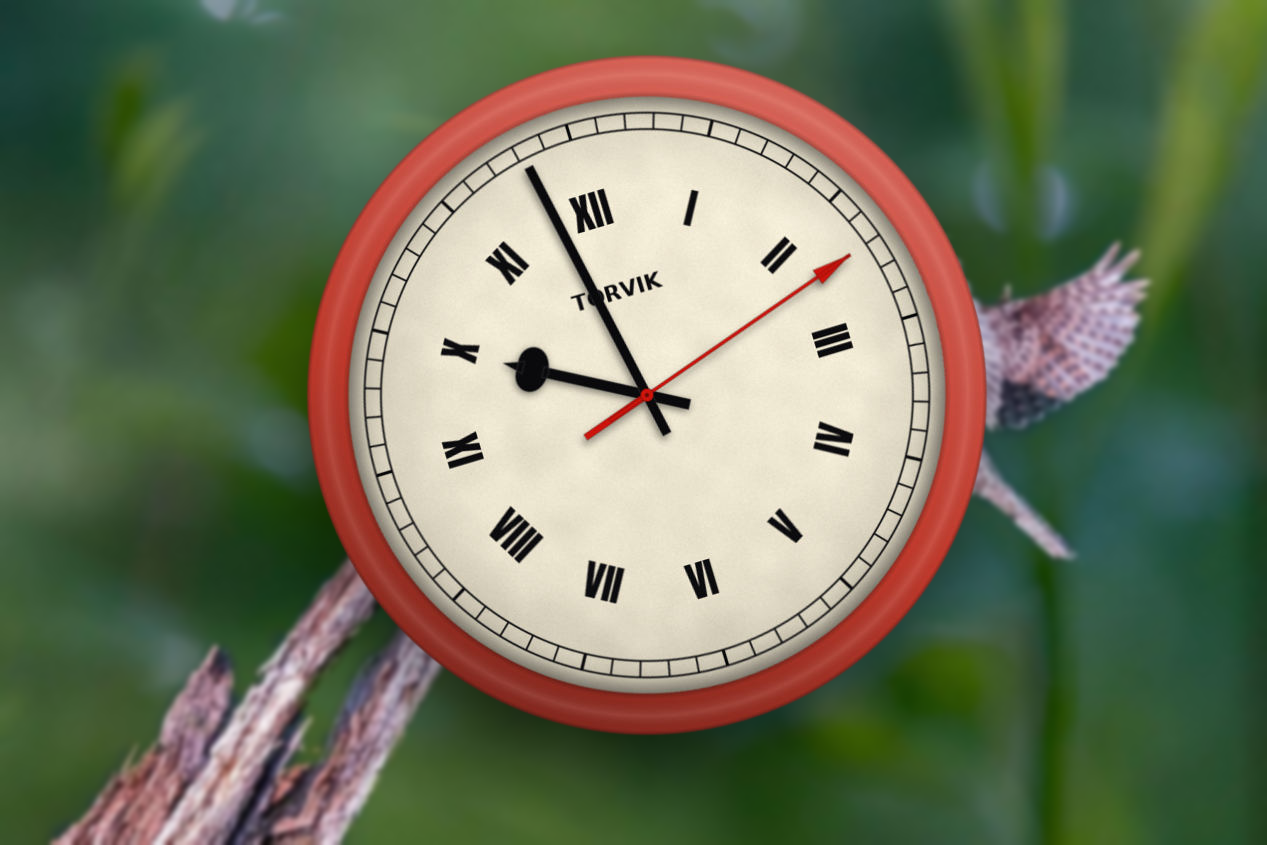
9:58:12
